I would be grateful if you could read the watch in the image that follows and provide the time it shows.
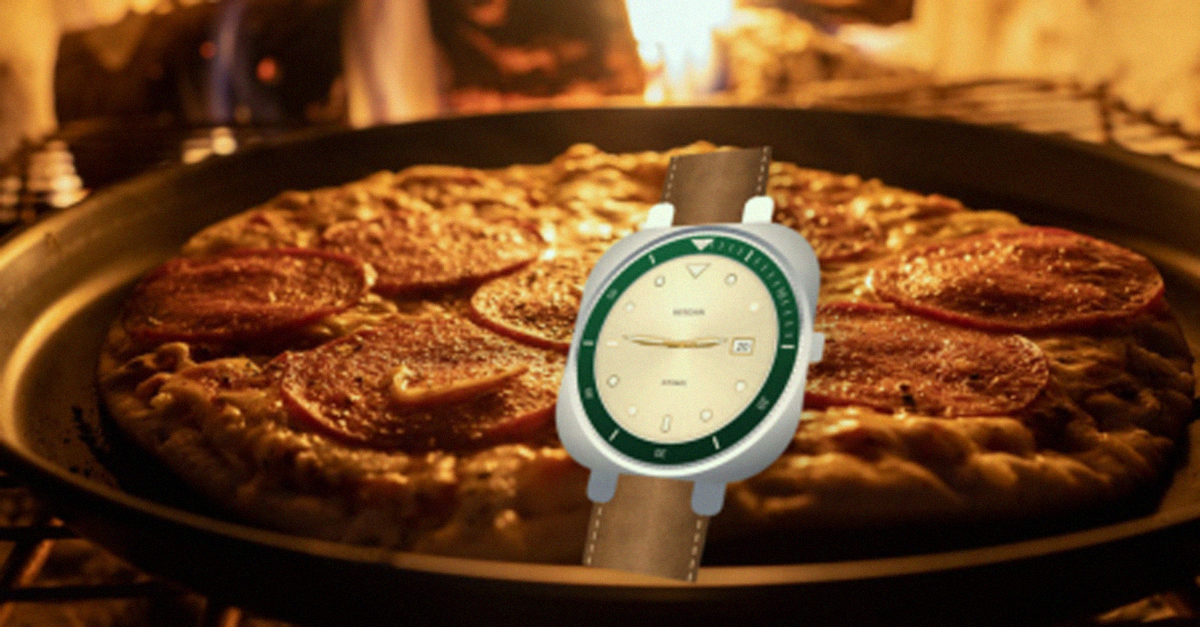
2:46
